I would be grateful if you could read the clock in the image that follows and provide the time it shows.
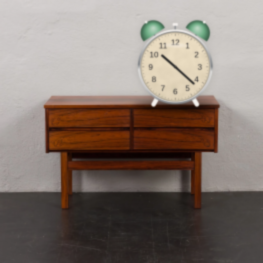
10:22
